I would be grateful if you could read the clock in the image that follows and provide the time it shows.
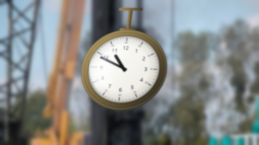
10:49
